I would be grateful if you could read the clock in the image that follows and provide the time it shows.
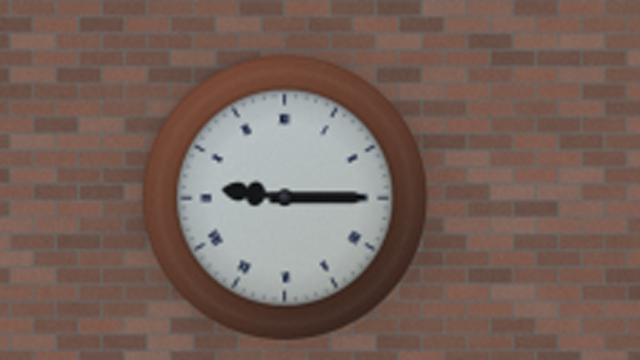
9:15
